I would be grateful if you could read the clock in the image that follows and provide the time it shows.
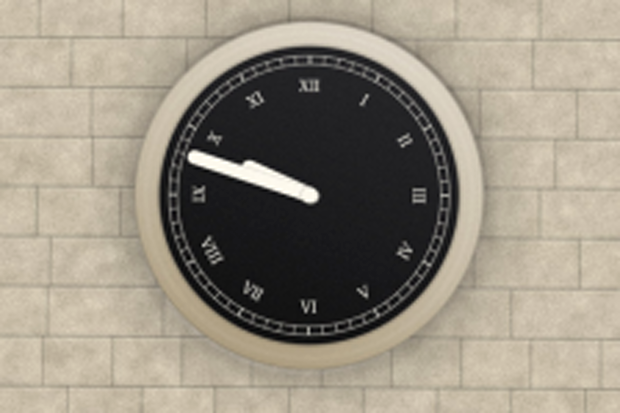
9:48
